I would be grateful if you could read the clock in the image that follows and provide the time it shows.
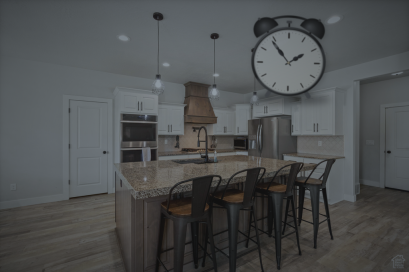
1:54
